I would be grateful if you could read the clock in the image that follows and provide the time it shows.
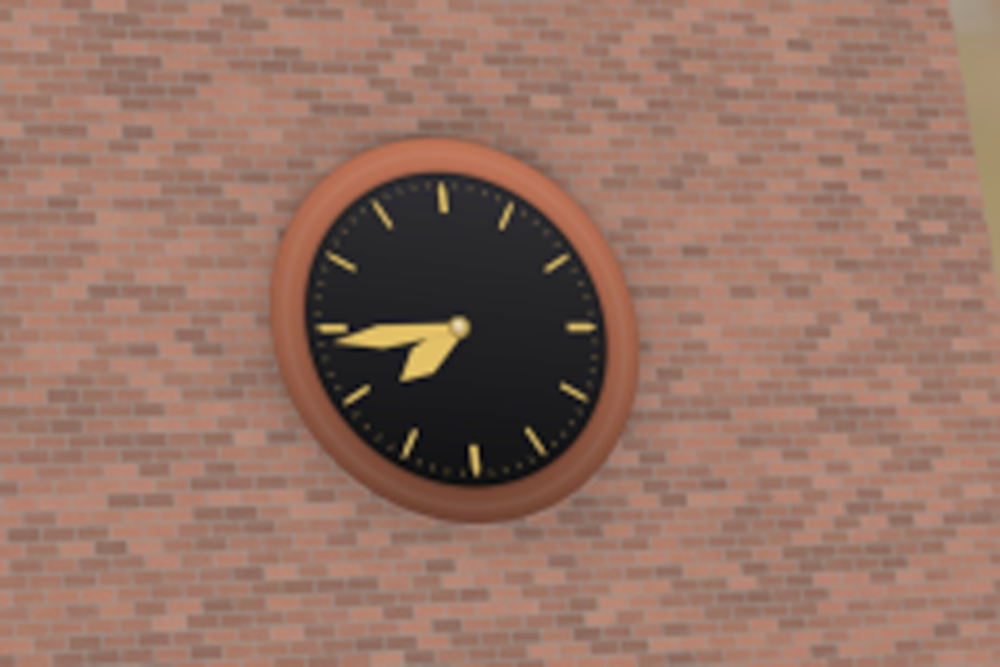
7:44
